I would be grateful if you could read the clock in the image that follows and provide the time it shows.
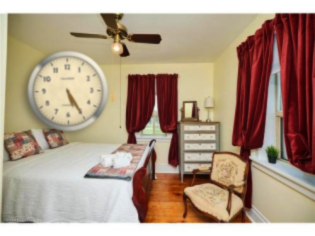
5:25
